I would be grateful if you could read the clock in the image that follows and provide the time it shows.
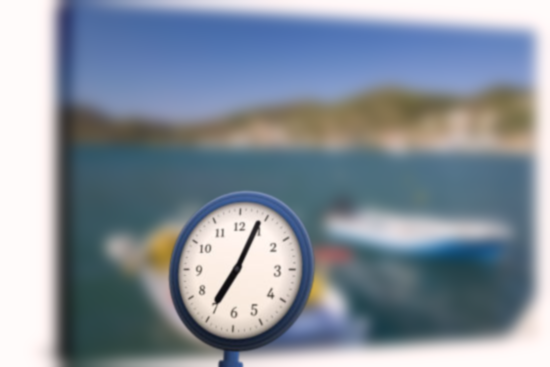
7:04
